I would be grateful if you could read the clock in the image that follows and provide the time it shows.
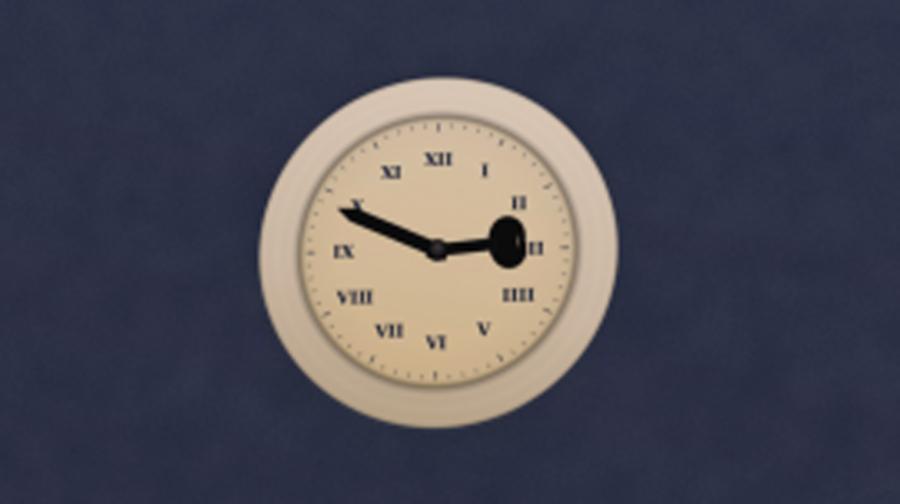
2:49
